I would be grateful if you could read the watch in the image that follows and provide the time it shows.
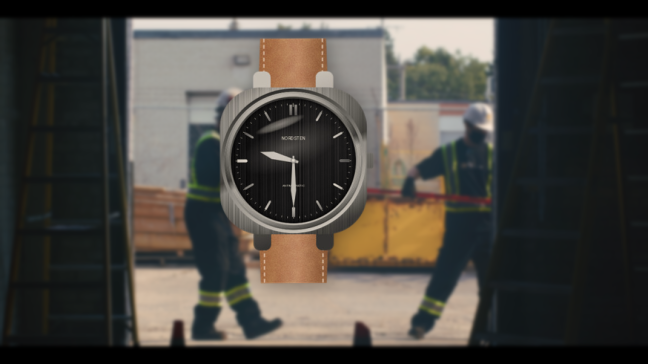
9:30
